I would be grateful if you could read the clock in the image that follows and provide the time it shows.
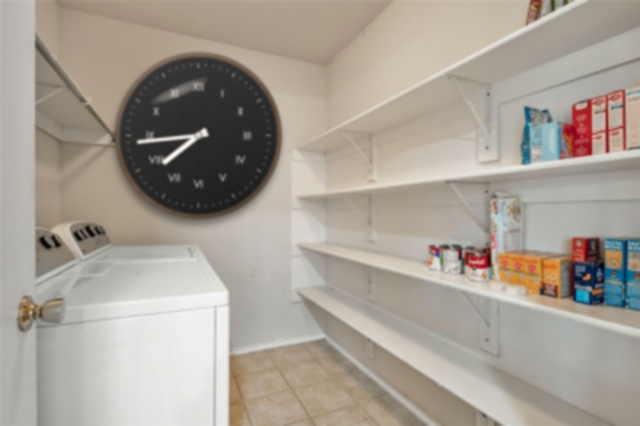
7:44
